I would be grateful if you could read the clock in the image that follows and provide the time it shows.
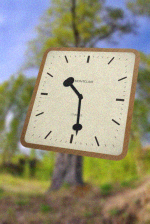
10:29
